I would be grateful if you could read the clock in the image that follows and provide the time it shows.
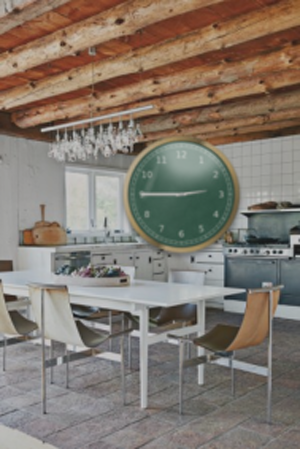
2:45
